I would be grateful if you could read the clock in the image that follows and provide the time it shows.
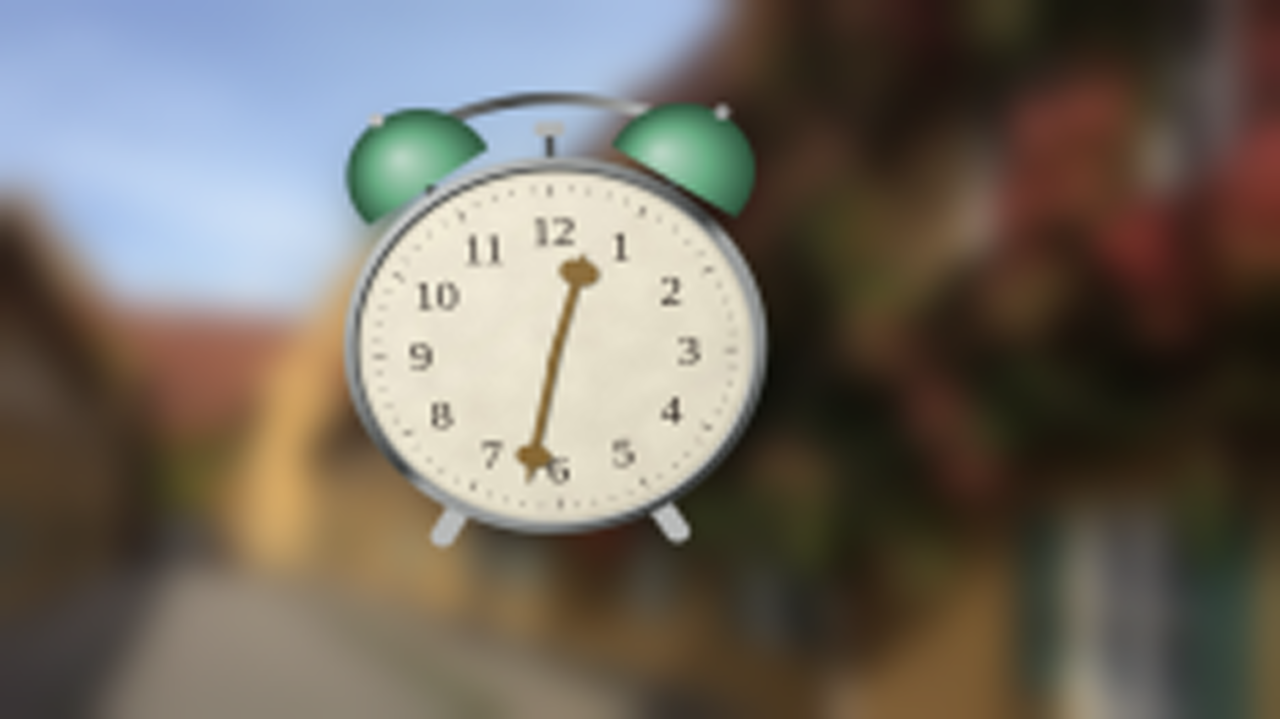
12:32
